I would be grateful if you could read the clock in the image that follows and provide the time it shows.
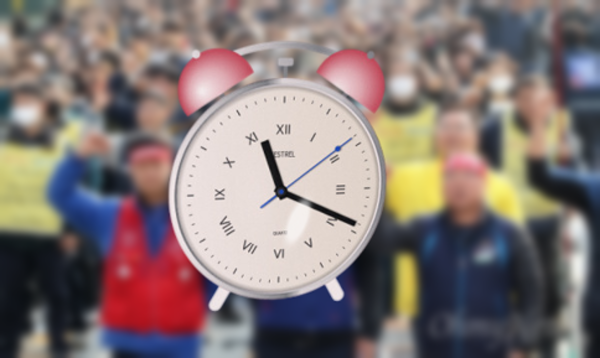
11:19:09
